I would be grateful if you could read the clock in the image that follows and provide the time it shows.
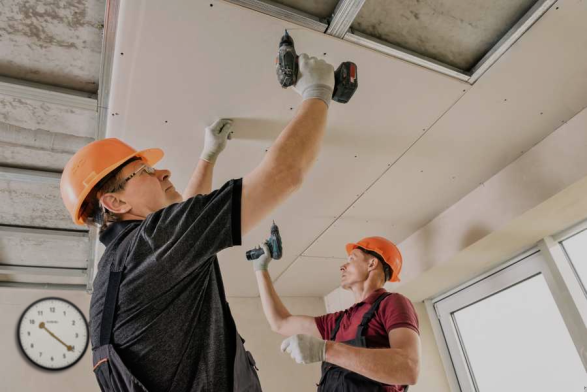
10:21
